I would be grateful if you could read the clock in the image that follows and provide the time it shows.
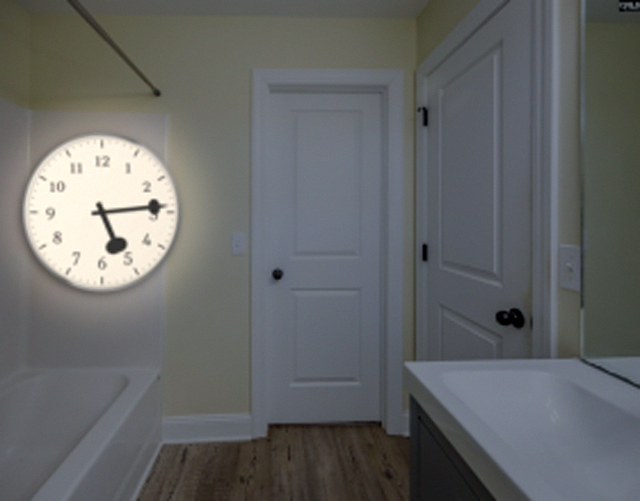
5:14
